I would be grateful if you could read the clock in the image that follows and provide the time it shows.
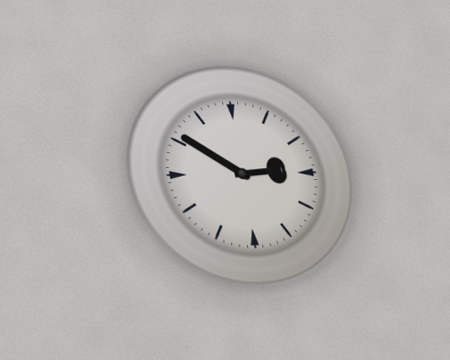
2:51
